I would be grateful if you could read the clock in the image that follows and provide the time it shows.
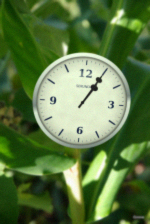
1:05
